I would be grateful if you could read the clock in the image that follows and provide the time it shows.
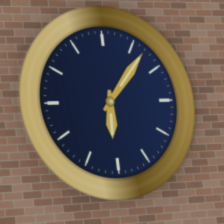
6:07
